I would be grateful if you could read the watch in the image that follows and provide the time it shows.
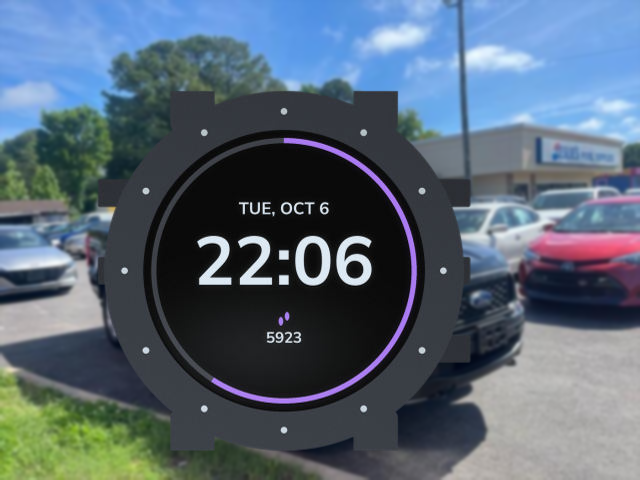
22:06
